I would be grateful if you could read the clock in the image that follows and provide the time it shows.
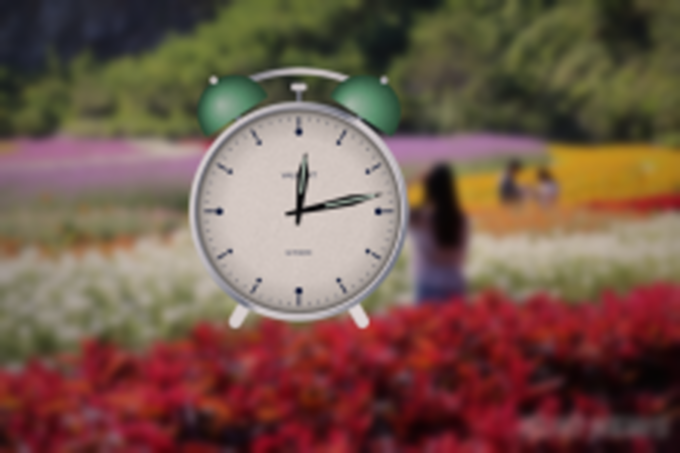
12:13
